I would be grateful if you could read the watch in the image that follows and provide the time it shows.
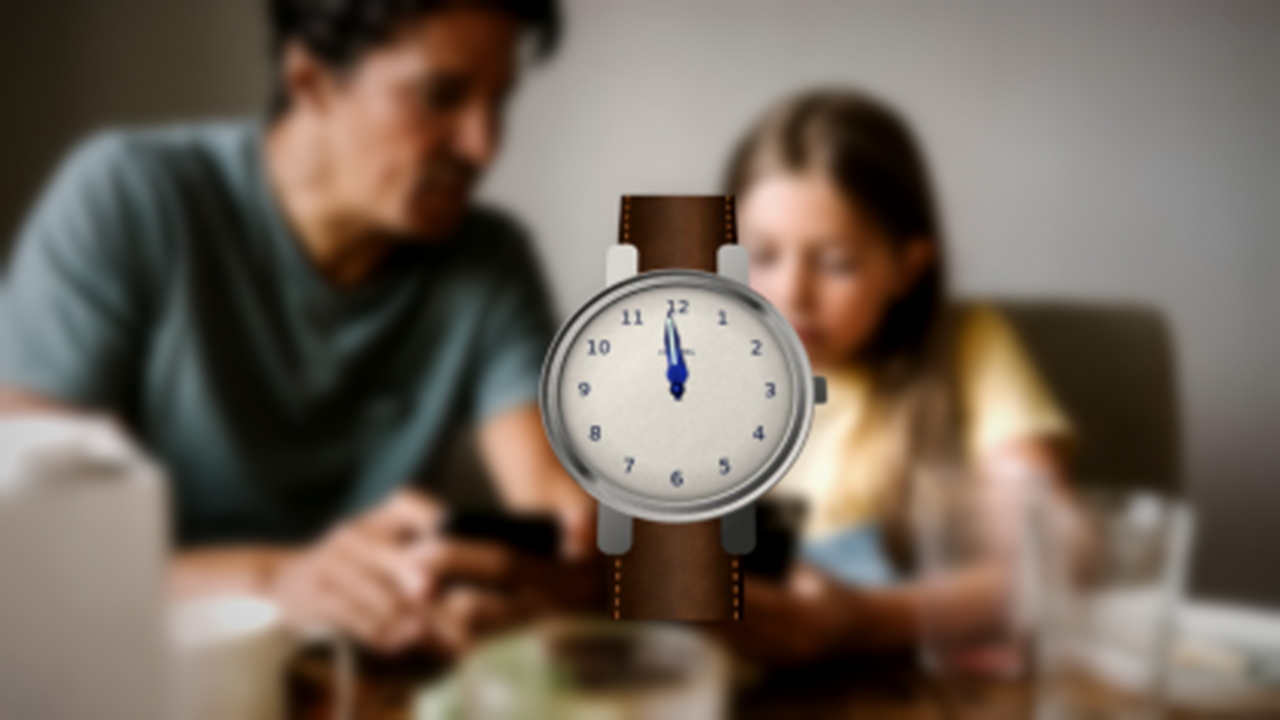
11:59
